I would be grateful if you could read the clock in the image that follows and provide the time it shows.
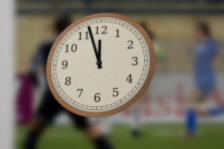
11:57
